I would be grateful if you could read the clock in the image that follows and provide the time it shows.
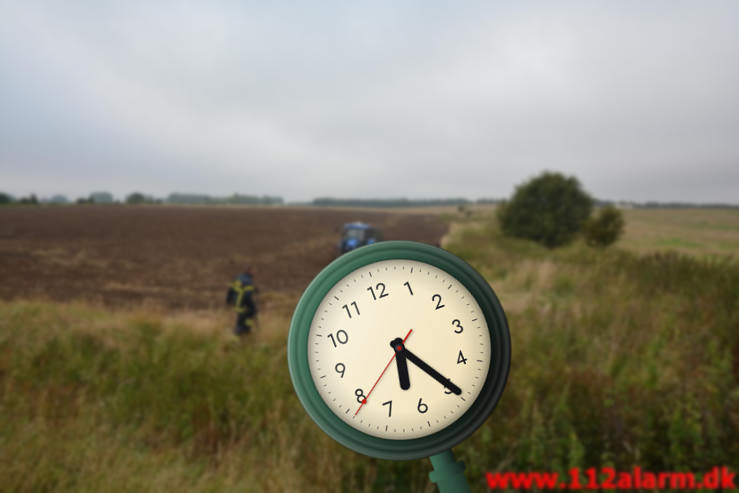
6:24:39
